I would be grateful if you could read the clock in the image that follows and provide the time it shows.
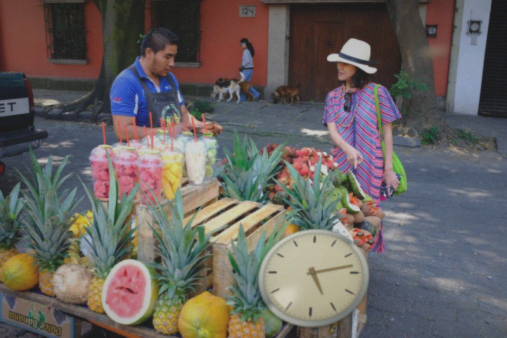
5:13
